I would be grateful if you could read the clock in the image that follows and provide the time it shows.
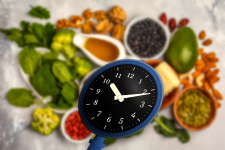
10:11
